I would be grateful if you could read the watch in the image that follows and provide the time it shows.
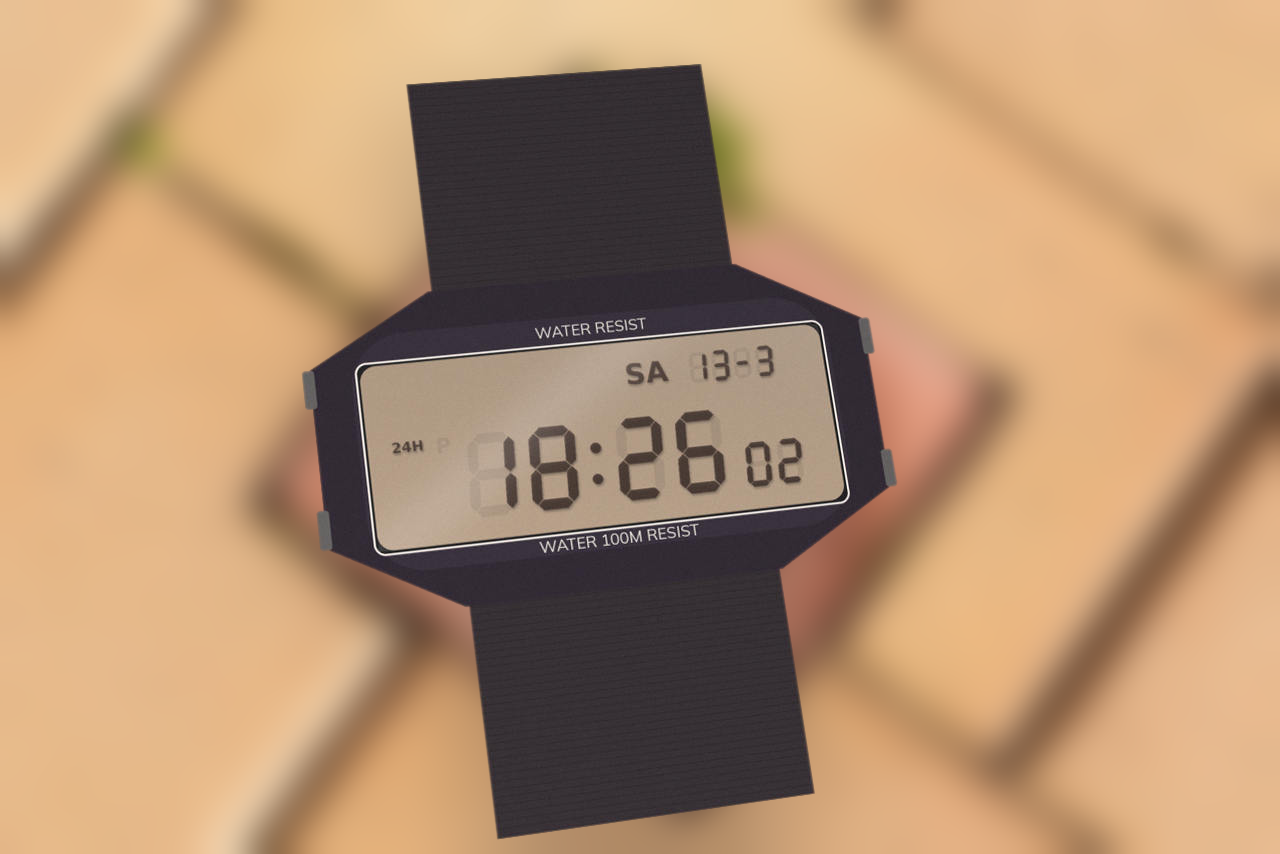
18:26:02
